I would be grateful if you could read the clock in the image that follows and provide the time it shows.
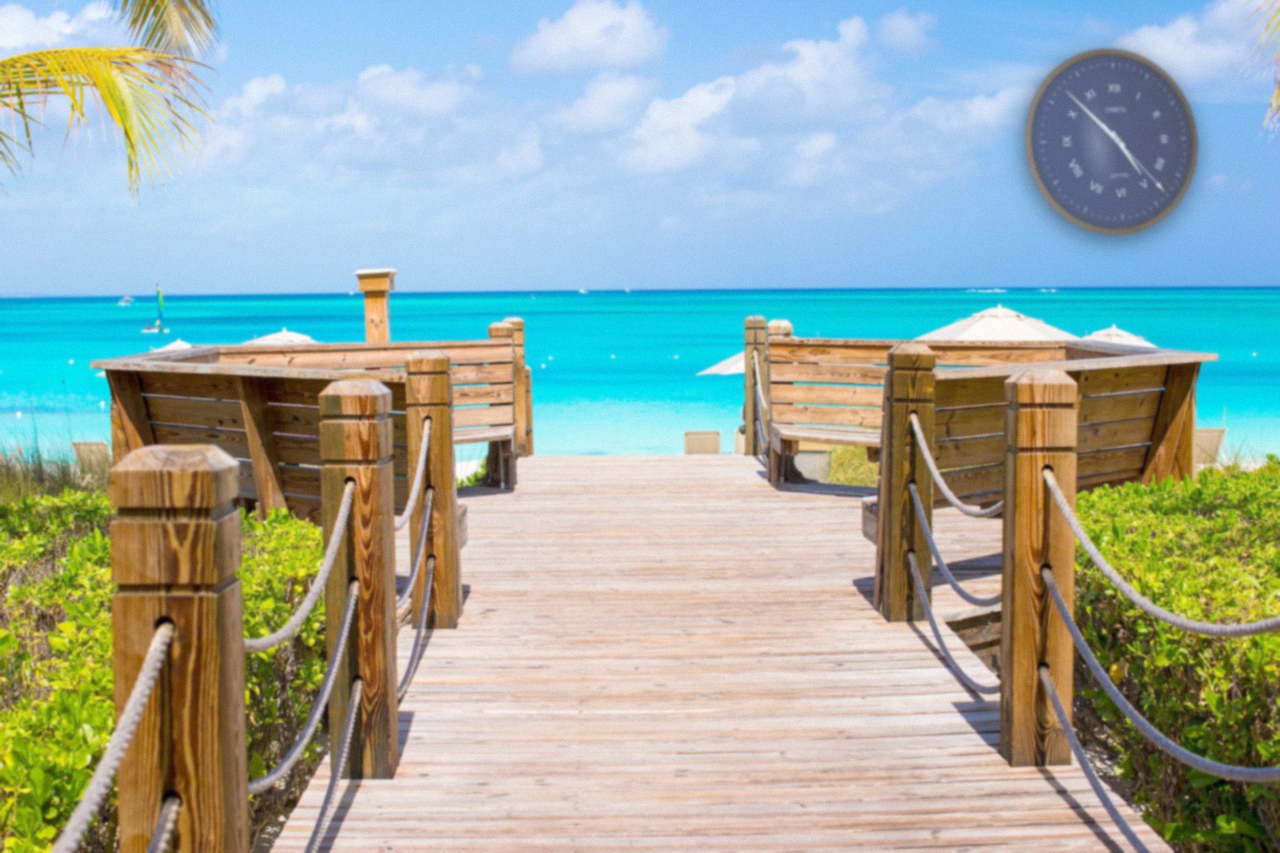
4:52:23
